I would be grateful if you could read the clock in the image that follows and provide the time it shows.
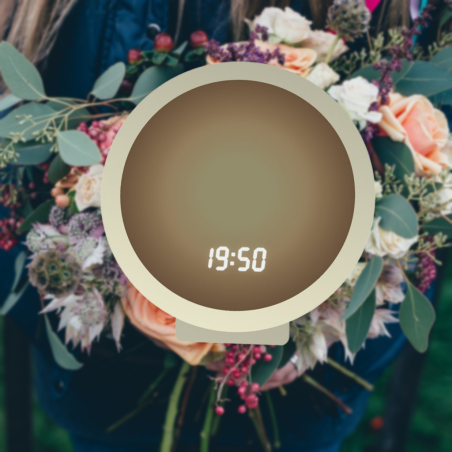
19:50
